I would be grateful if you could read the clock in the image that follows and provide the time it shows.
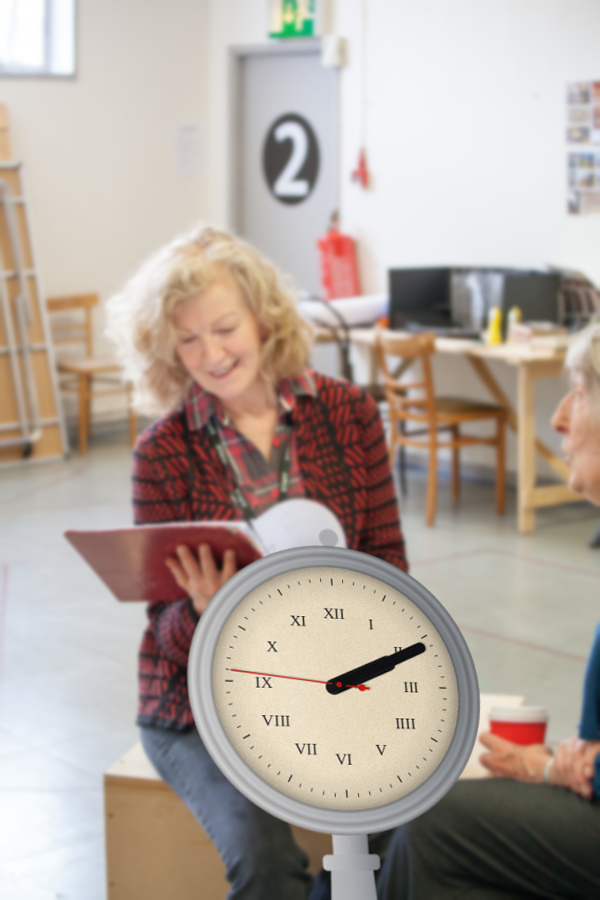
2:10:46
